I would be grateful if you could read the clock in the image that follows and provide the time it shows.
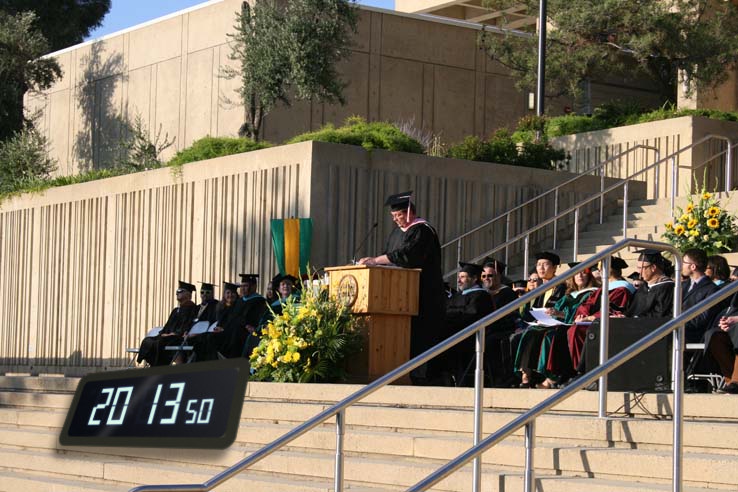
20:13:50
